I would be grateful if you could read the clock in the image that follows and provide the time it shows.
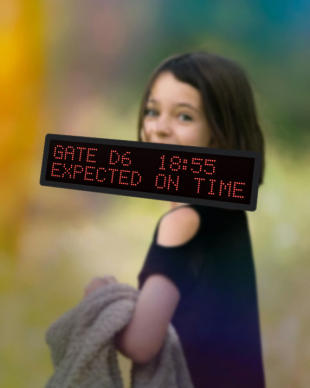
18:55
